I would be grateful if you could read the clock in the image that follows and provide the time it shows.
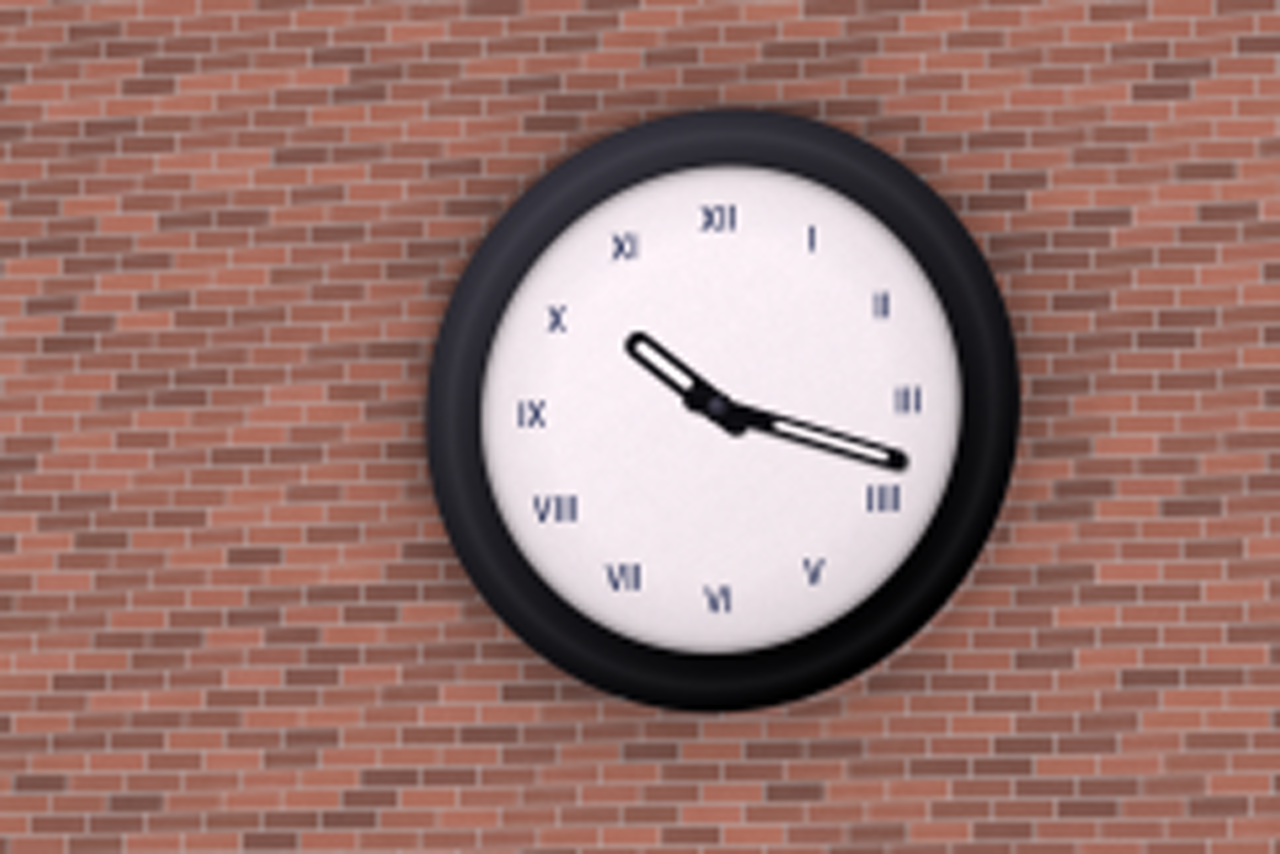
10:18
